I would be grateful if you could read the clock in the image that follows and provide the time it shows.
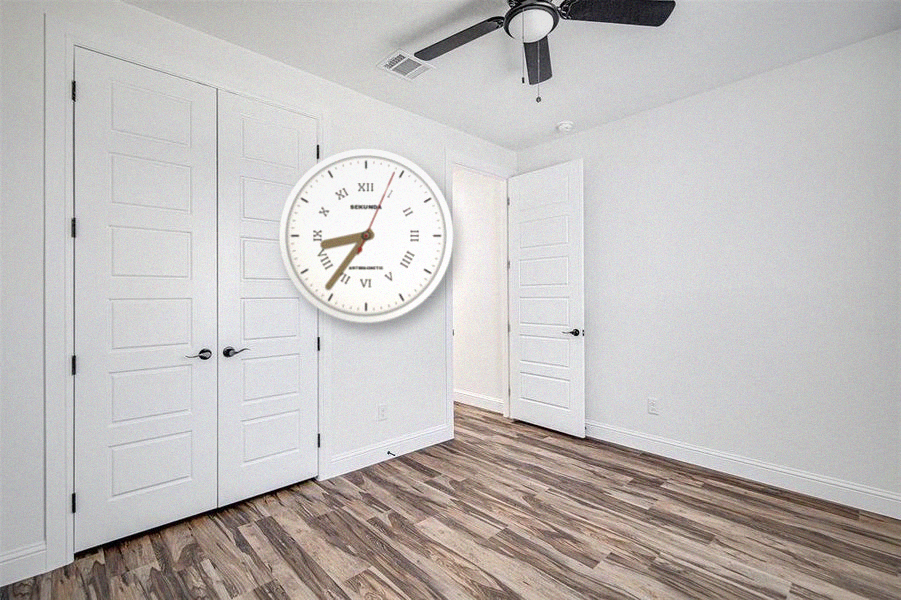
8:36:04
